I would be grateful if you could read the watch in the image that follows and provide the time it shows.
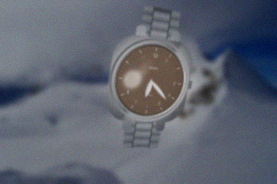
6:22
